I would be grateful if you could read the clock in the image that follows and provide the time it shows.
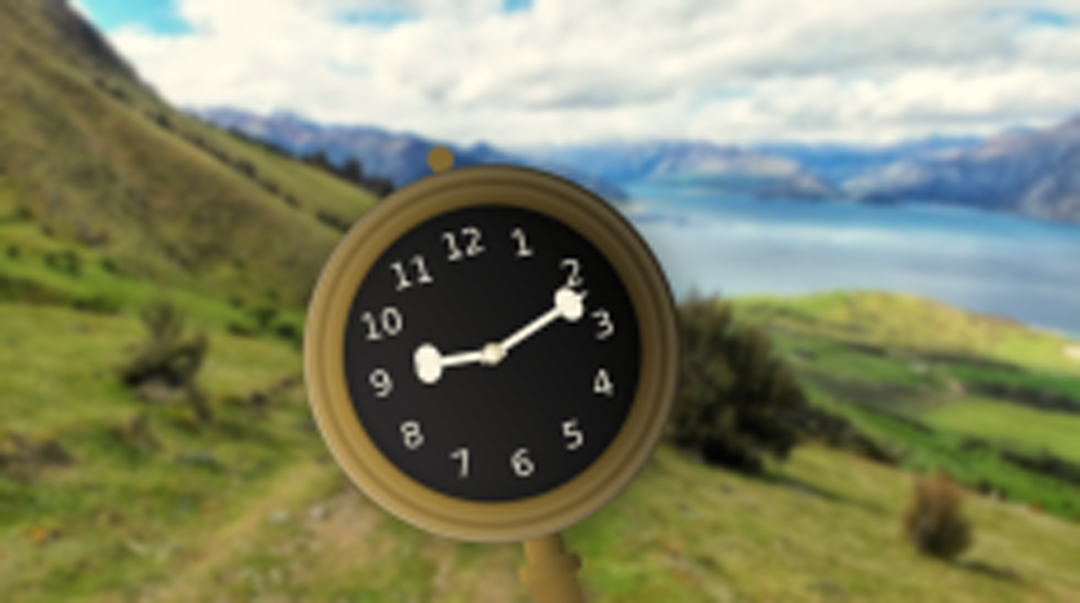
9:12
